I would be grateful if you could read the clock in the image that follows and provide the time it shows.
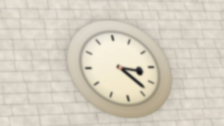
3:23
